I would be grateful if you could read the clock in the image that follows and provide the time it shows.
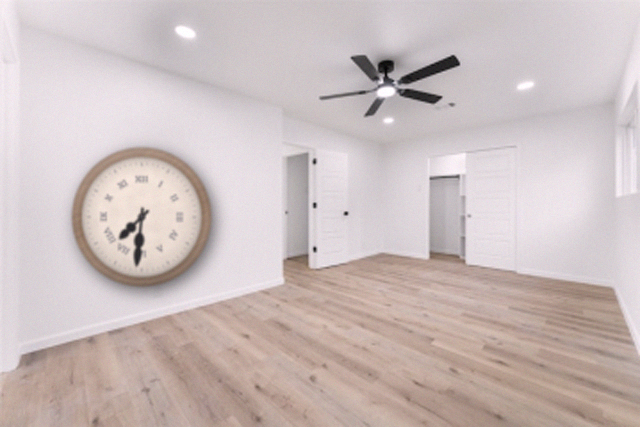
7:31
